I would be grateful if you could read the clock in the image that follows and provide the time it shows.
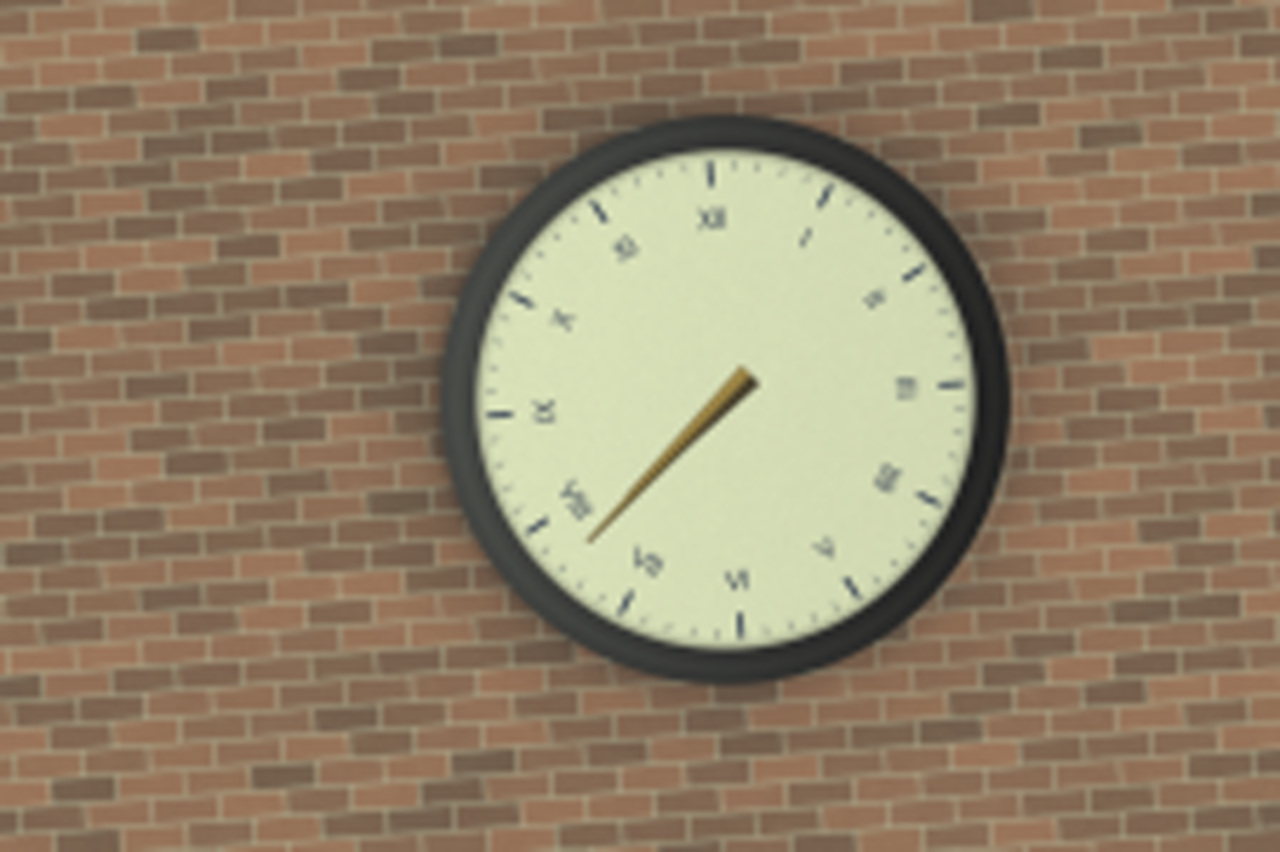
7:38
